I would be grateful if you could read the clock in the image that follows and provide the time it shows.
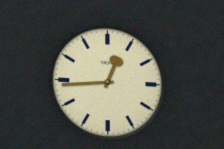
12:44
